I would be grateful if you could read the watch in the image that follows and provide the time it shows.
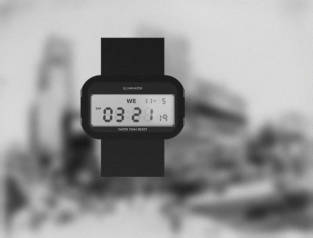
3:21:19
